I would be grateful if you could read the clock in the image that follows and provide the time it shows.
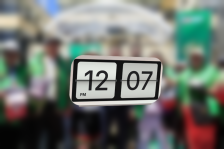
12:07
